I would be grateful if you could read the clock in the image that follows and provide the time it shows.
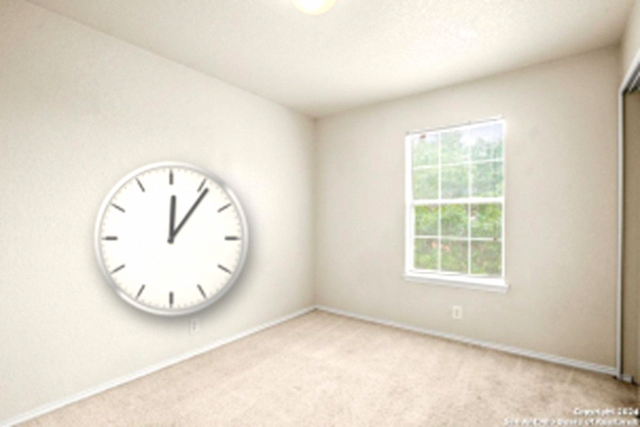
12:06
